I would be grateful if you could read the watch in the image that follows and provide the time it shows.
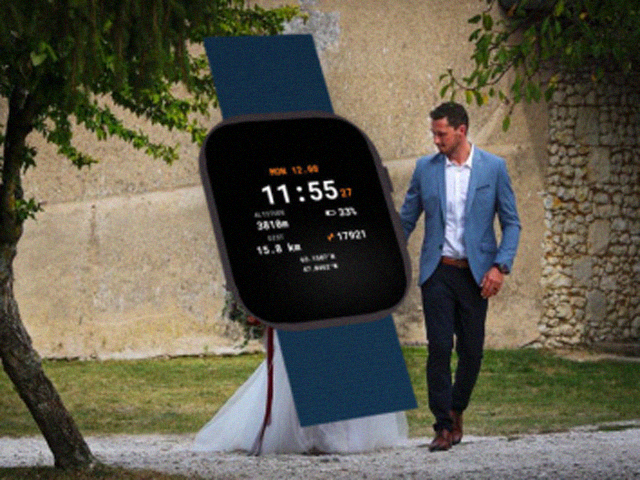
11:55
